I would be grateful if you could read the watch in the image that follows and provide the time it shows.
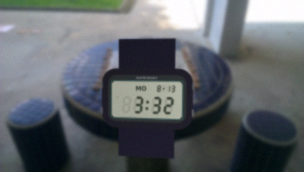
3:32
